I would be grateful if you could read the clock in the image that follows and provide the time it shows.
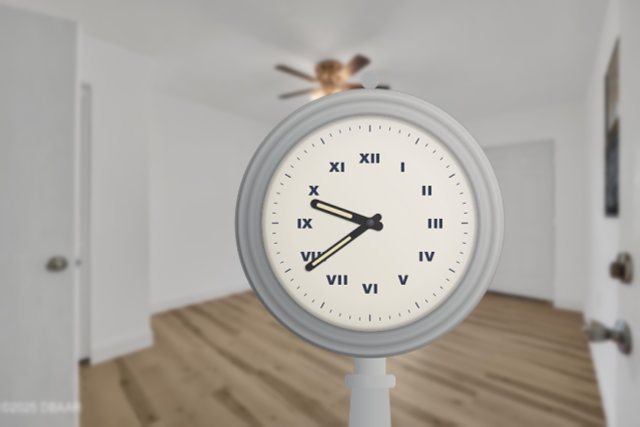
9:39
